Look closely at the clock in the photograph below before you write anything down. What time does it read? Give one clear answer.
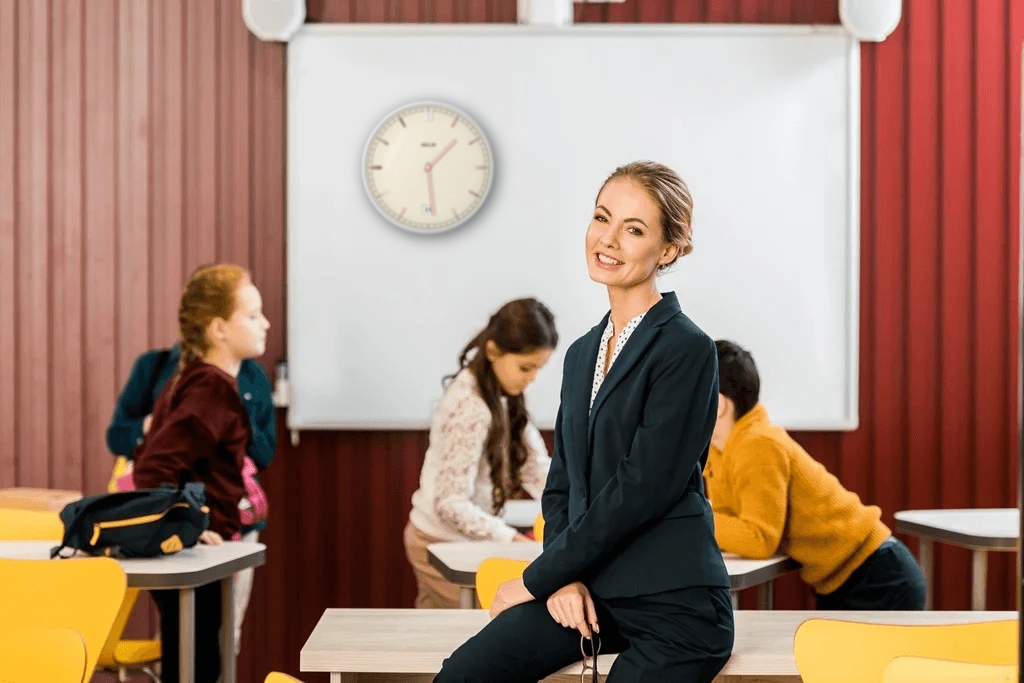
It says 1:29
